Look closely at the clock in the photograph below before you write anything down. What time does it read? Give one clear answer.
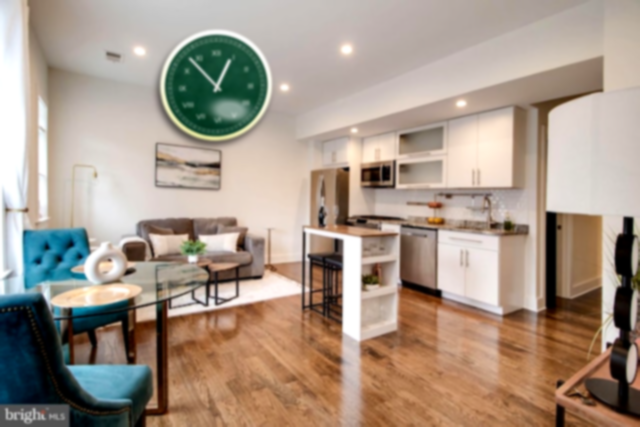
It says 12:53
